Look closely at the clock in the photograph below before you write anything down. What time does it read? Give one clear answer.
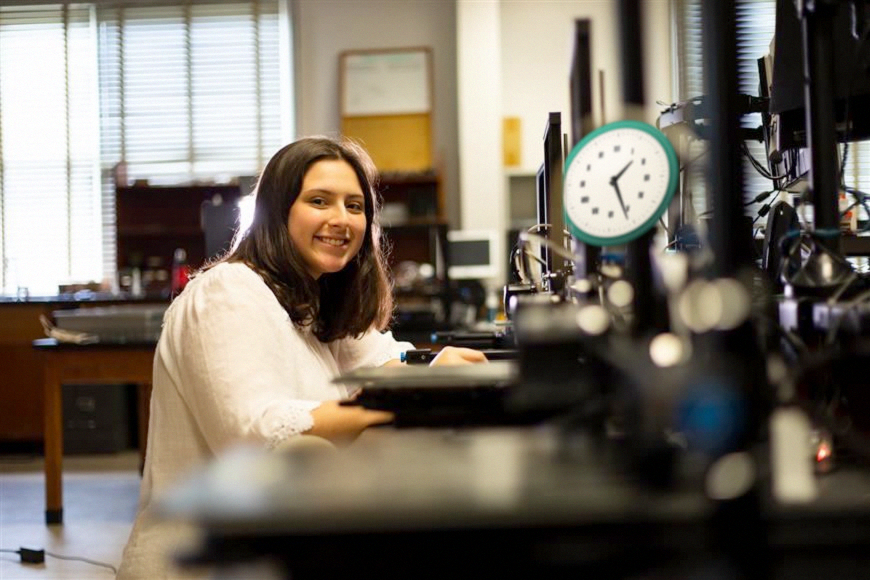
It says 1:26
